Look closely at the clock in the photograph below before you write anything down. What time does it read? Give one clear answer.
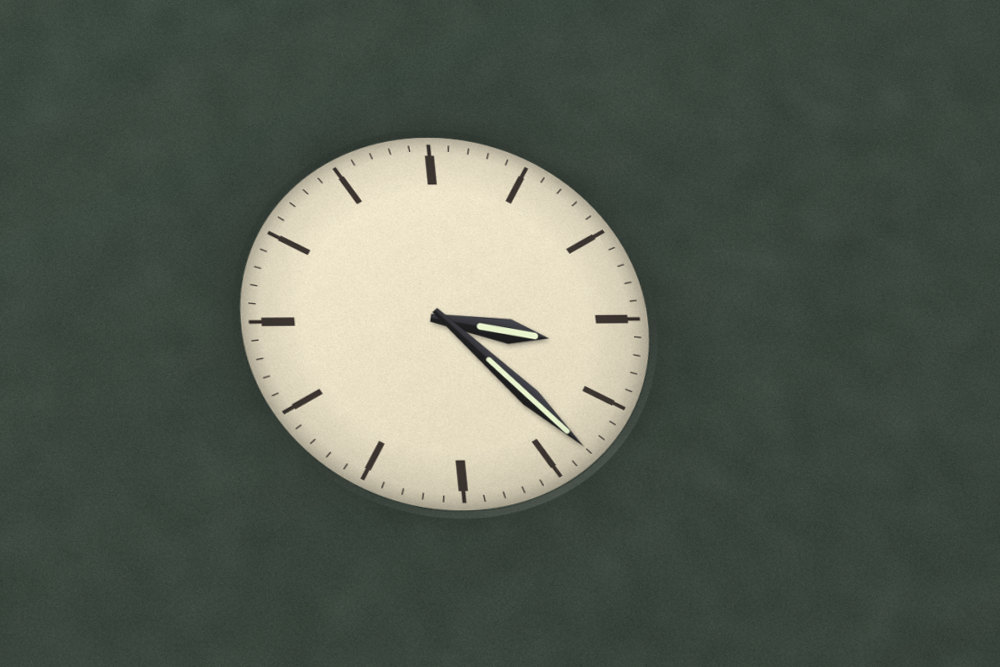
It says 3:23
